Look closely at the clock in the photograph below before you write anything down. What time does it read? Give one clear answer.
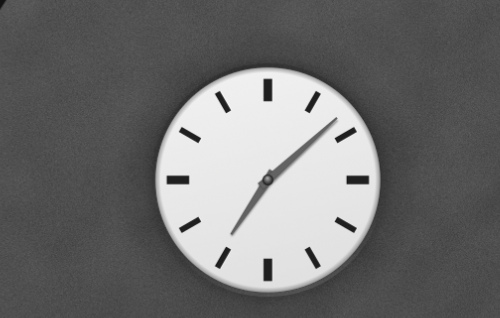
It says 7:08
